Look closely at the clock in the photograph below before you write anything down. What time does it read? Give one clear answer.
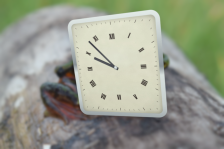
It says 9:53
